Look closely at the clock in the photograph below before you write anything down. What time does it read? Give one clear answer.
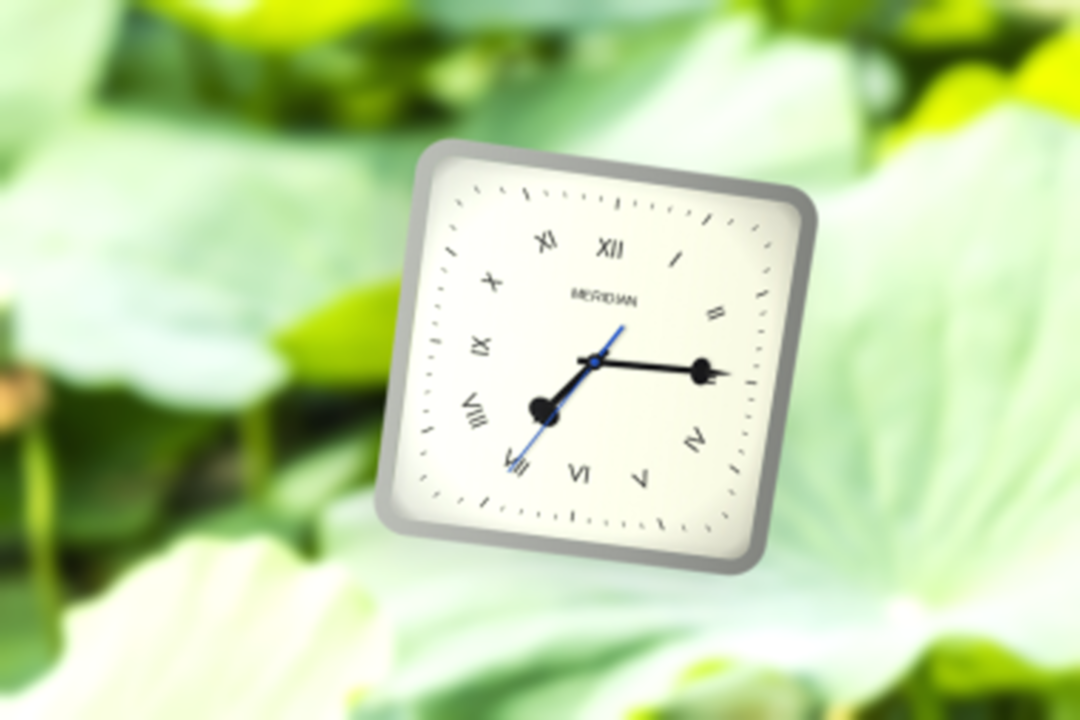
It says 7:14:35
